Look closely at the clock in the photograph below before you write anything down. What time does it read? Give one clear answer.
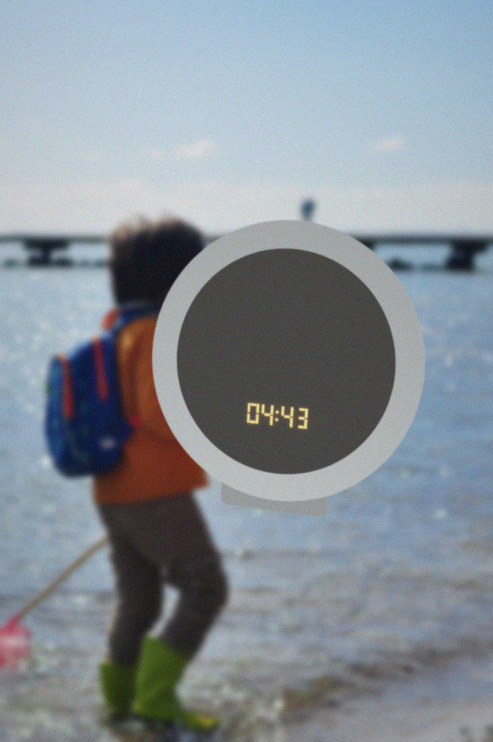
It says 4:43
